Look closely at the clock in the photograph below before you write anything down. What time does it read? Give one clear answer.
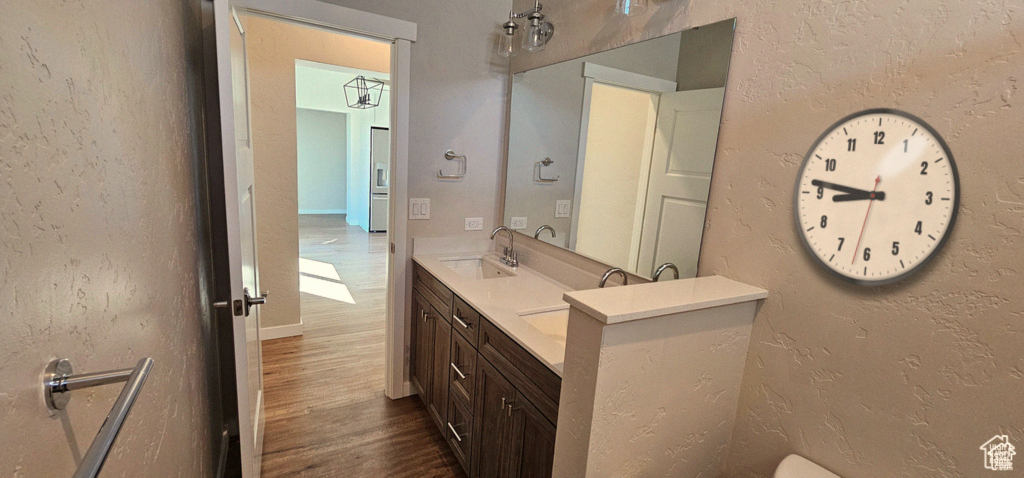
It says 8:46:32
